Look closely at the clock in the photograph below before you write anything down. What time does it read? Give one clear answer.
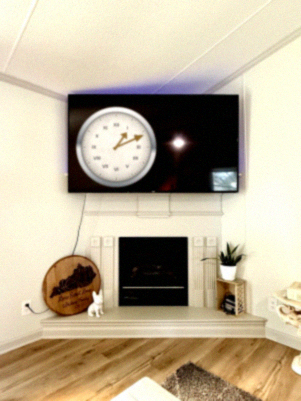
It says 1:11
